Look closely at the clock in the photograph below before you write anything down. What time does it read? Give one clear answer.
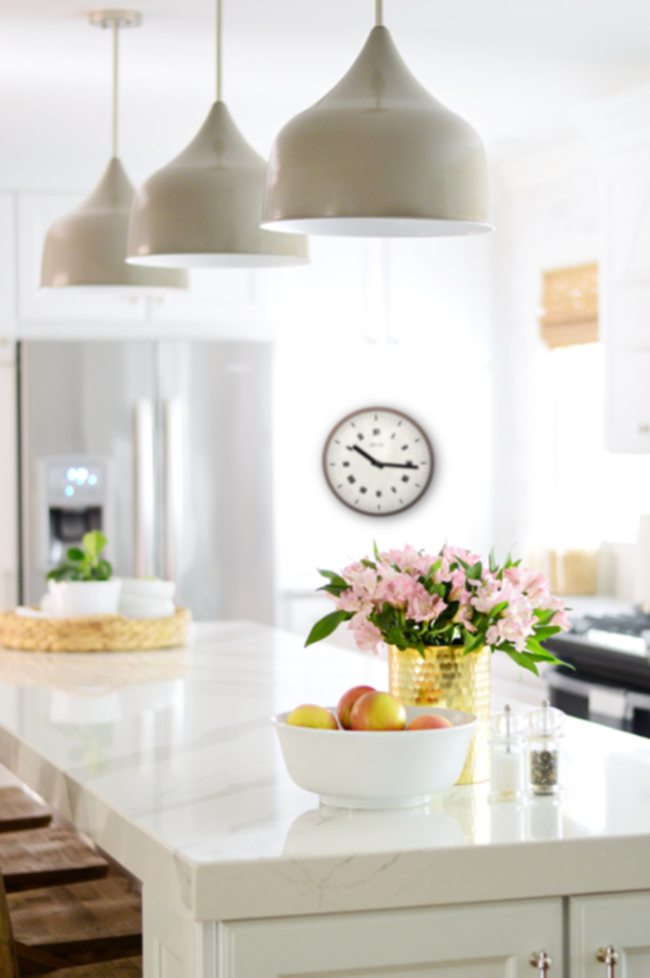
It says 10:16
